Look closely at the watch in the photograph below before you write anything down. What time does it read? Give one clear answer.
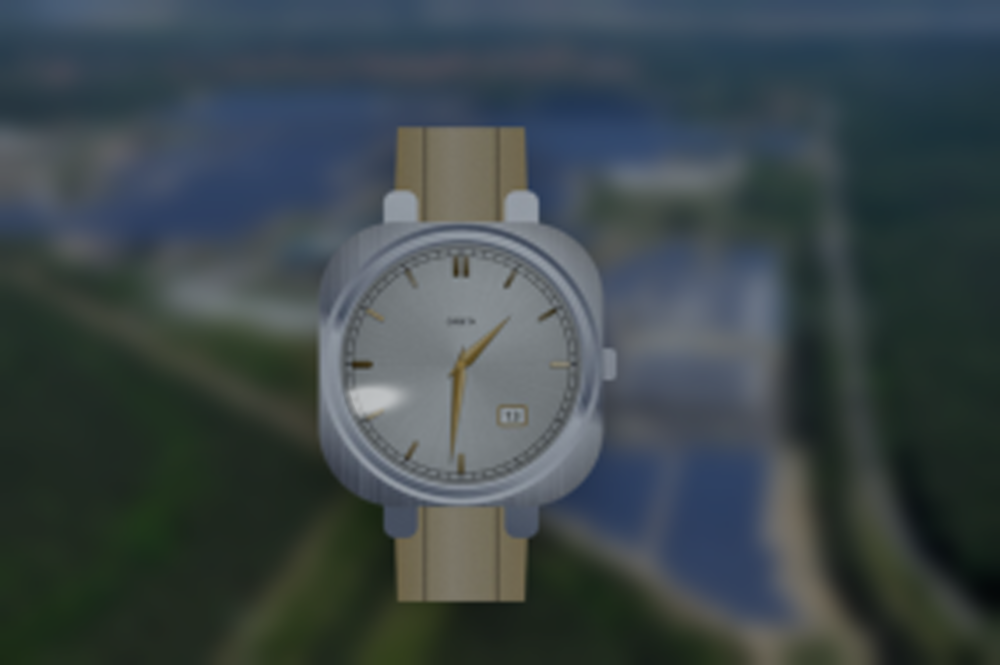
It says 1:31
